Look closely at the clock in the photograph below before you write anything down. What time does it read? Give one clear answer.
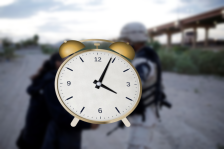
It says 4:04
